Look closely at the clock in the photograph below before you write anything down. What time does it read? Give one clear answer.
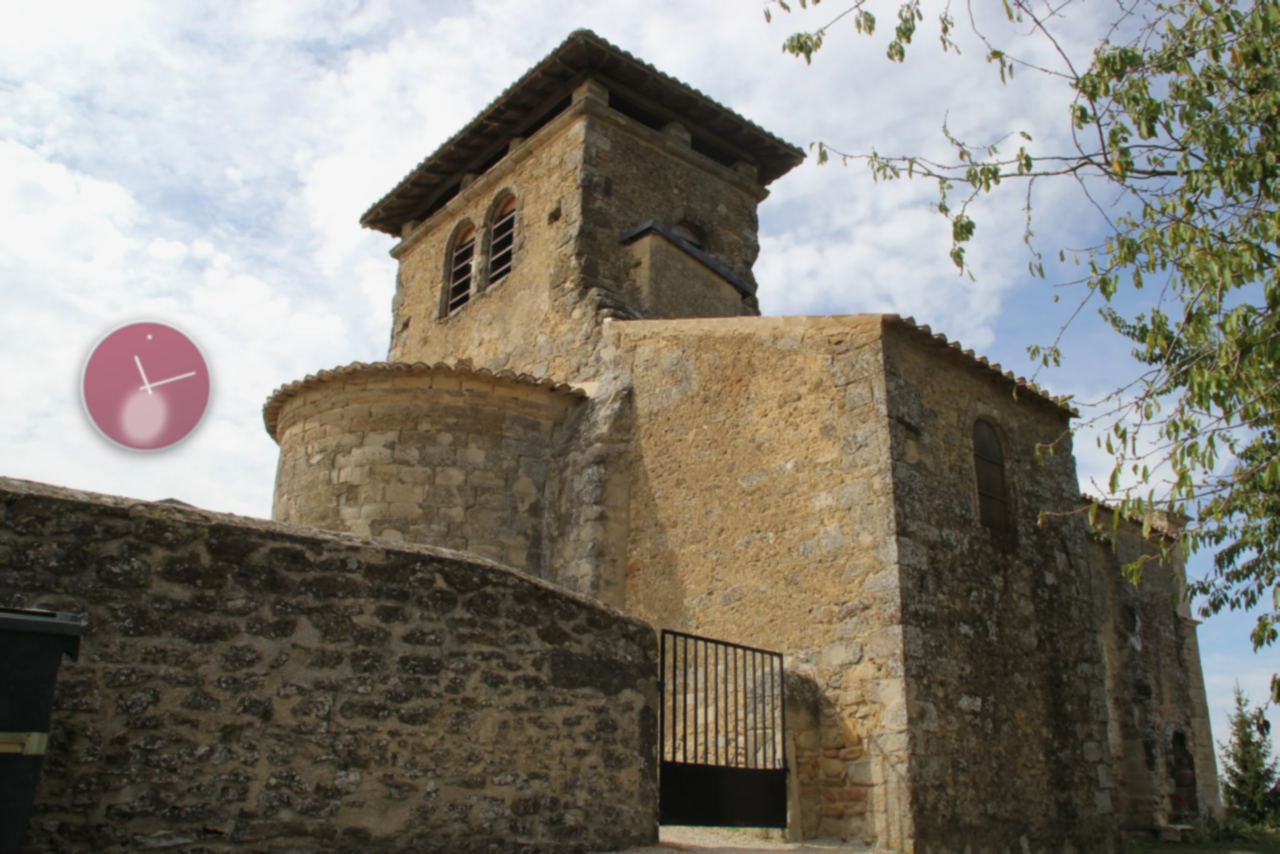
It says 11:12
